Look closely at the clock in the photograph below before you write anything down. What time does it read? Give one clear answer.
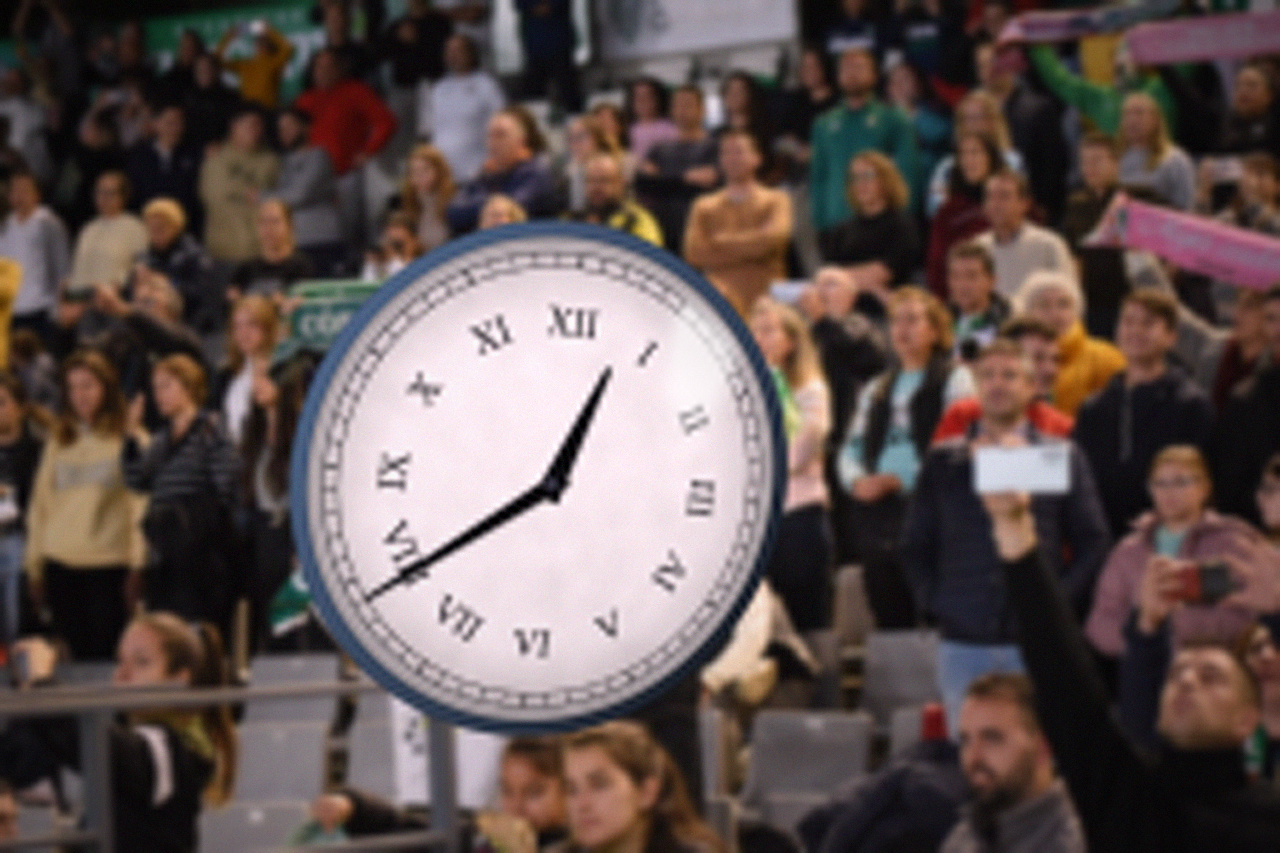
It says 12:39
